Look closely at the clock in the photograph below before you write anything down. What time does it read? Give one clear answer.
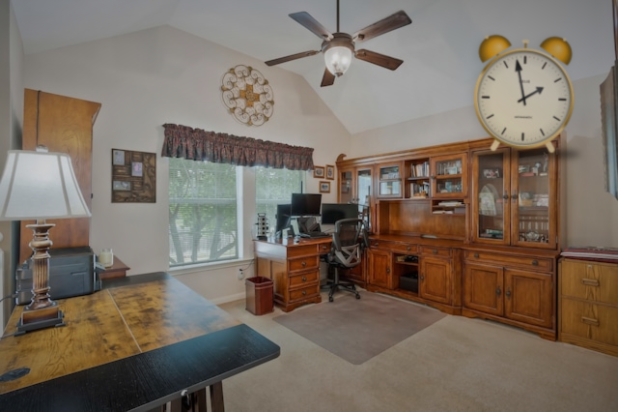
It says 1:58
